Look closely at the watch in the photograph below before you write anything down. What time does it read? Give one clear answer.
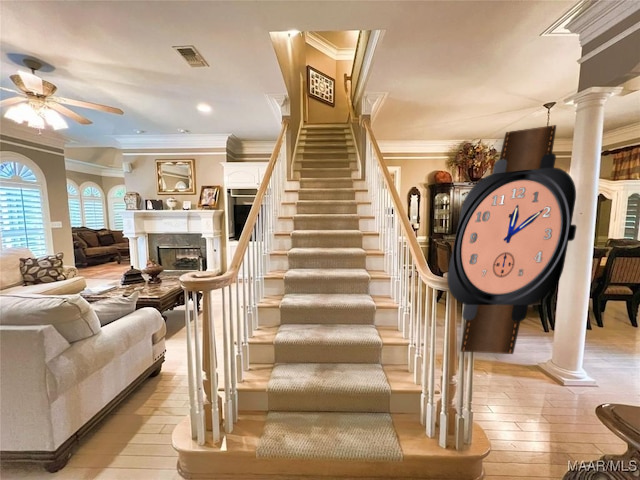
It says 12:09
